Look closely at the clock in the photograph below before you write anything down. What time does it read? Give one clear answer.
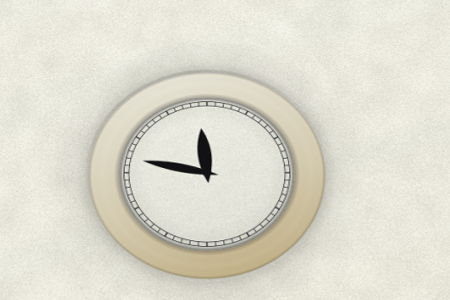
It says 11:47
